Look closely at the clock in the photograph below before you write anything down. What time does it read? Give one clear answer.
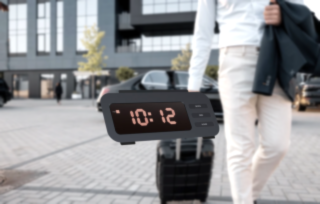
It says 10:12
